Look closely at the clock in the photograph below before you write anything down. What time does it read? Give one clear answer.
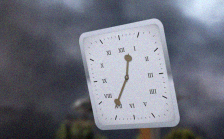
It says 12:36
